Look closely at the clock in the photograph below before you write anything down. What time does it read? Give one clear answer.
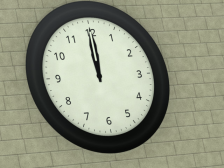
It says 12:00
